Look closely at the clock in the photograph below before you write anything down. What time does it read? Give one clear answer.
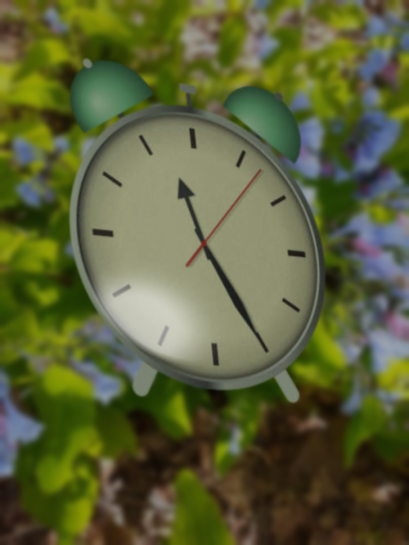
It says 11:25:07
